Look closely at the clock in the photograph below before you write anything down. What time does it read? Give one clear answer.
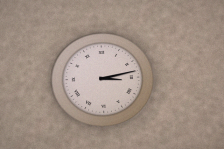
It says 3:13
